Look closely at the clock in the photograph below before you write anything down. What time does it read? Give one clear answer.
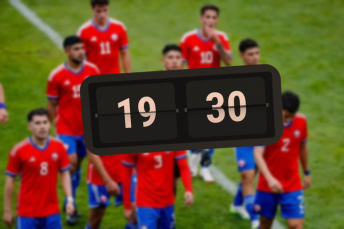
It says 19:30
